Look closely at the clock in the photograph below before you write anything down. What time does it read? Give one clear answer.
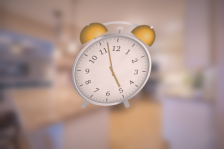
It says 4:57
